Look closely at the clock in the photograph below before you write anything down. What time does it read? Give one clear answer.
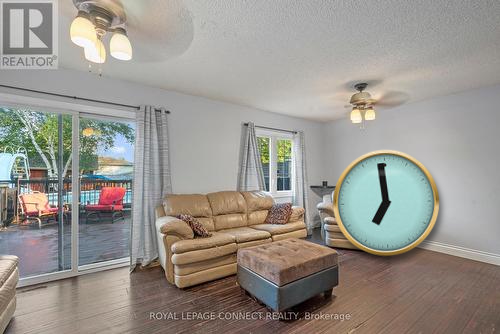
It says 6:59
